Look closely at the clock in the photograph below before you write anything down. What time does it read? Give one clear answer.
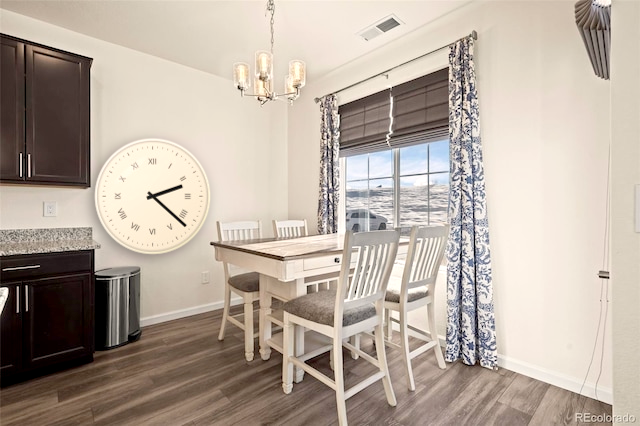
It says 2:22
